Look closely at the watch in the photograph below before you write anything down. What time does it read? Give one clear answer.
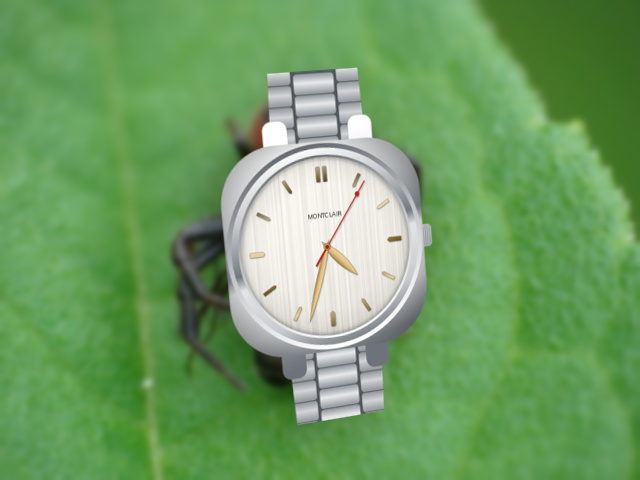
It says 4:33:06
